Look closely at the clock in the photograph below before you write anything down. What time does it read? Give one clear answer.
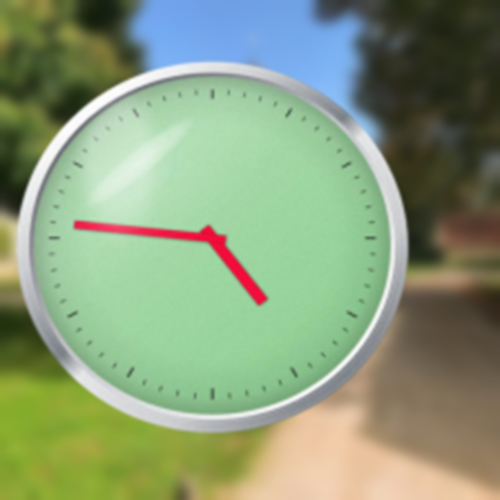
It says 4:46
